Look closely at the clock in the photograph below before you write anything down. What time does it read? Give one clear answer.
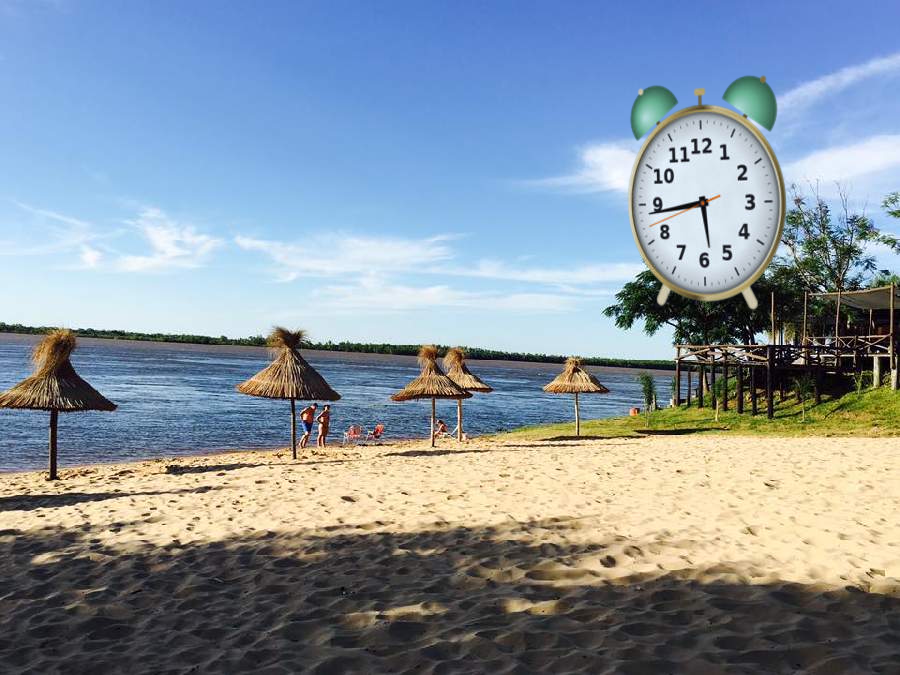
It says 5:43:42
